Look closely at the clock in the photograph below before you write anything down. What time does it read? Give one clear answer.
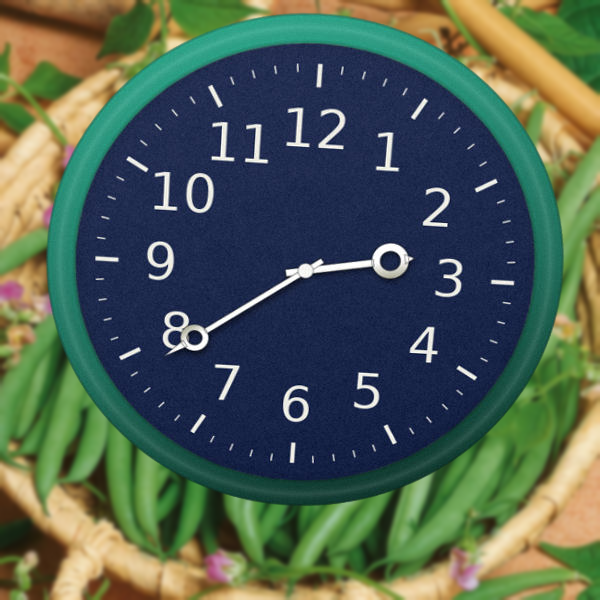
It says 2:39
